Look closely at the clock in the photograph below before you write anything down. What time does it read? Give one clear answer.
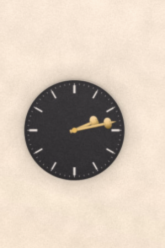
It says 2:13
